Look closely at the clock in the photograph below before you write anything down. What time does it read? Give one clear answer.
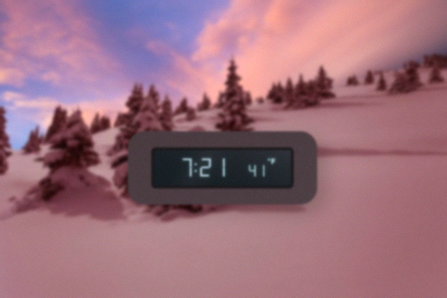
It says 7:21
